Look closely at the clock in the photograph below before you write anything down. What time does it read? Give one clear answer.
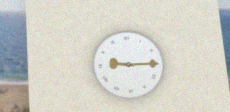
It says 9:15
